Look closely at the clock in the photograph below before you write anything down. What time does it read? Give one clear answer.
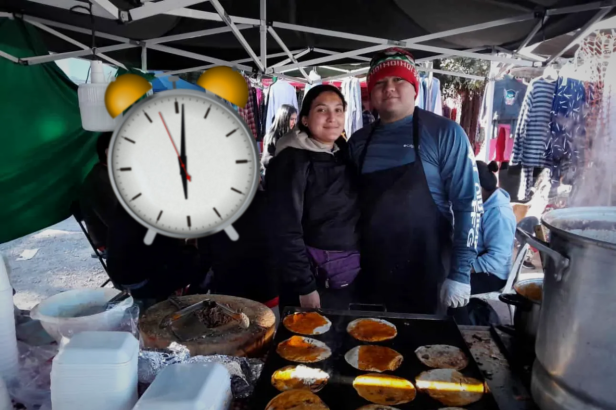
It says 6:00:57
